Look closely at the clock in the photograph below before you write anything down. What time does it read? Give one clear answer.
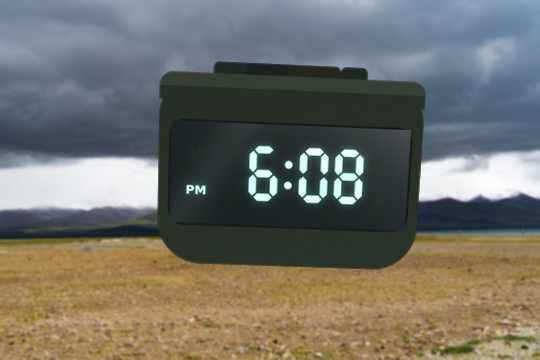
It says 6:08
